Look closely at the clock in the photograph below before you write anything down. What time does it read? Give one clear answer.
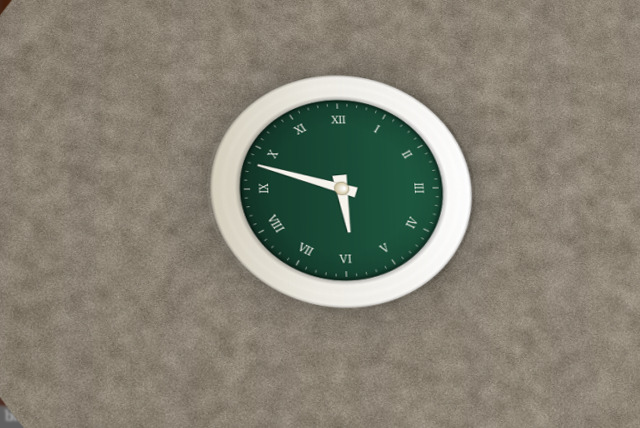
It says 5:48
